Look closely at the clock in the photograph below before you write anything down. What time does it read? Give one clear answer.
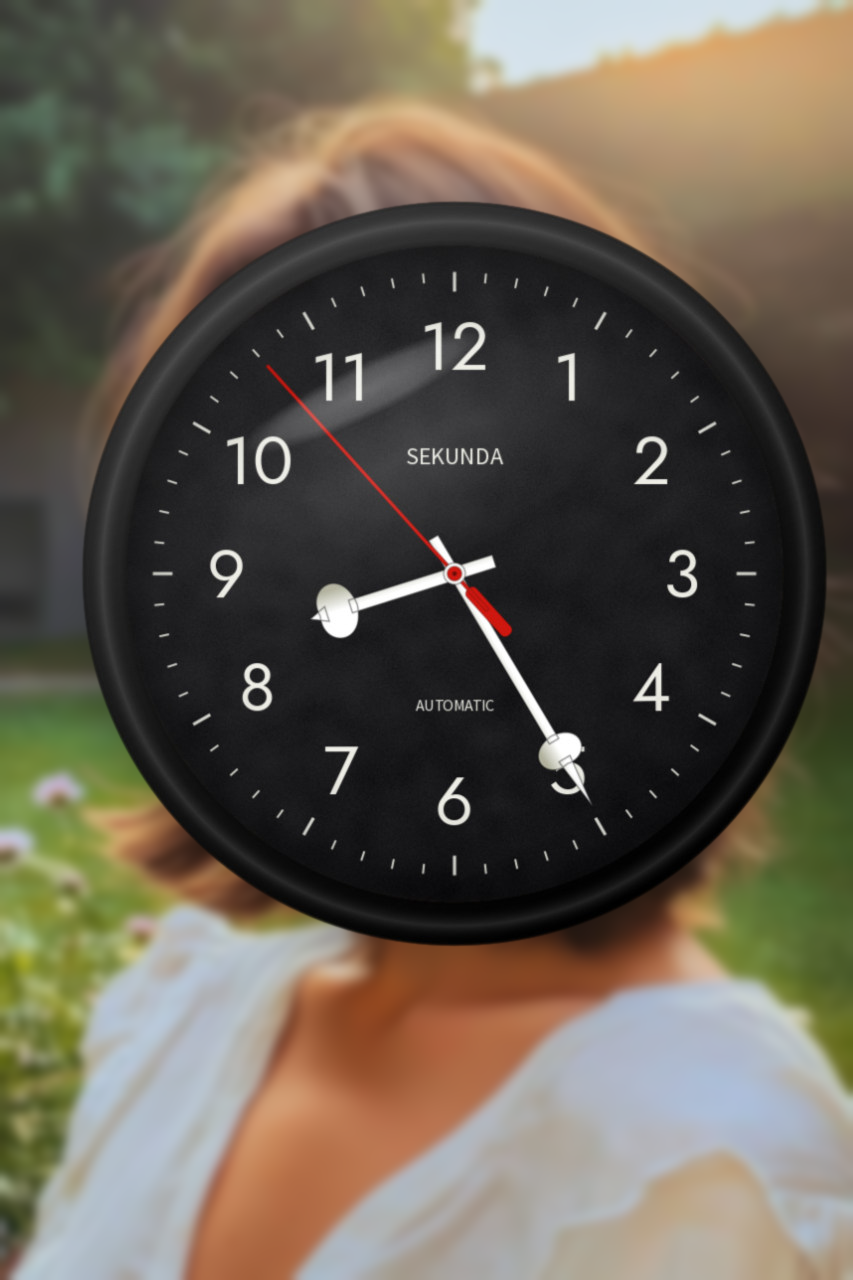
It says 8:24:53
